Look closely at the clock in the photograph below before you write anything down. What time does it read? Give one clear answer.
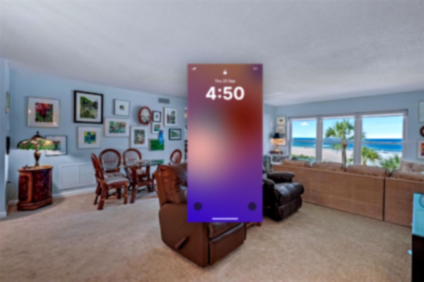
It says 4:50
